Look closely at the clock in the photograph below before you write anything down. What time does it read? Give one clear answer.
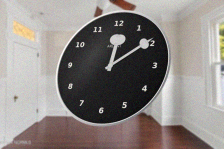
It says 12:09
